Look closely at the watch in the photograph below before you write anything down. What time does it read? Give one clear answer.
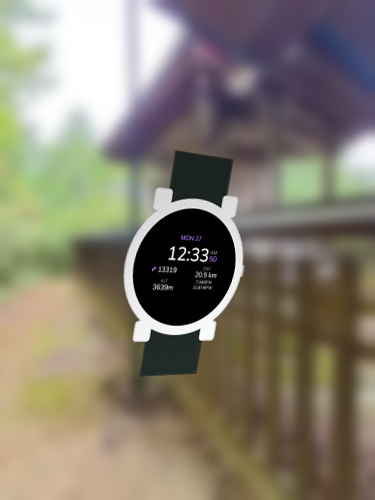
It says 12:33
